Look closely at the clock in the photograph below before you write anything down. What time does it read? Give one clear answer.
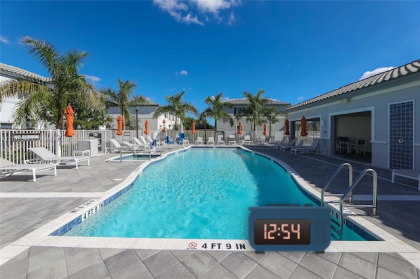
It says 12:54
